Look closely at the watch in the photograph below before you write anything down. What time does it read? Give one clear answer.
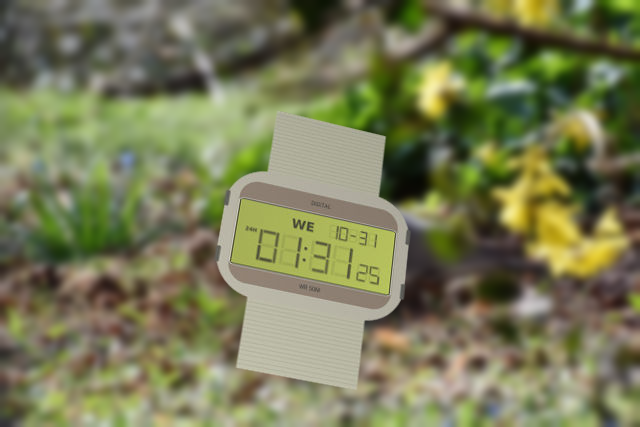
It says 1:31:25
